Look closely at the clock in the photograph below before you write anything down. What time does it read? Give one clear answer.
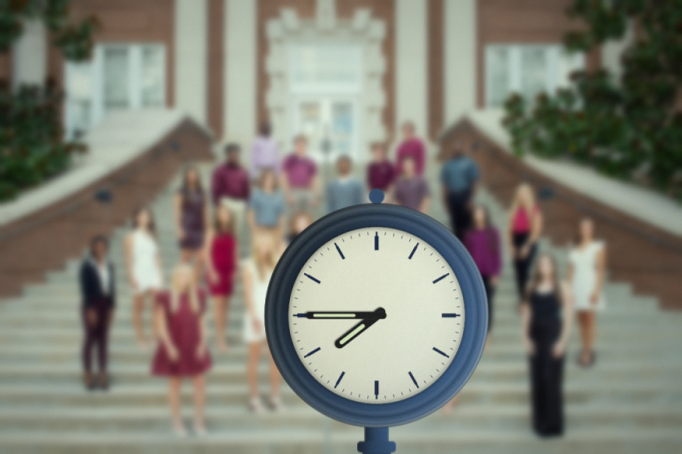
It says 7:45
